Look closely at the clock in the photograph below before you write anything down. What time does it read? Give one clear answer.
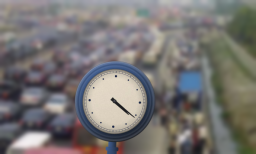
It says 4:21
